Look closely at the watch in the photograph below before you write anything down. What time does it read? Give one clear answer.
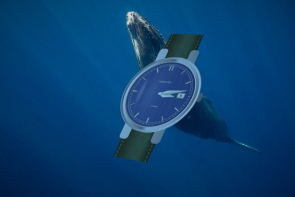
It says 3:13
